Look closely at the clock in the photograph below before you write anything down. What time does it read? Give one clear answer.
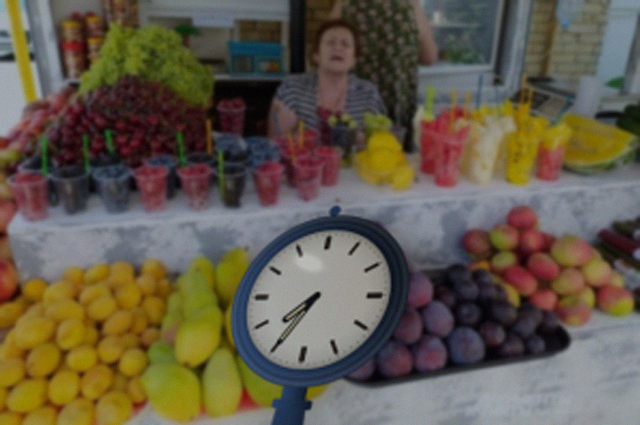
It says 7:35
